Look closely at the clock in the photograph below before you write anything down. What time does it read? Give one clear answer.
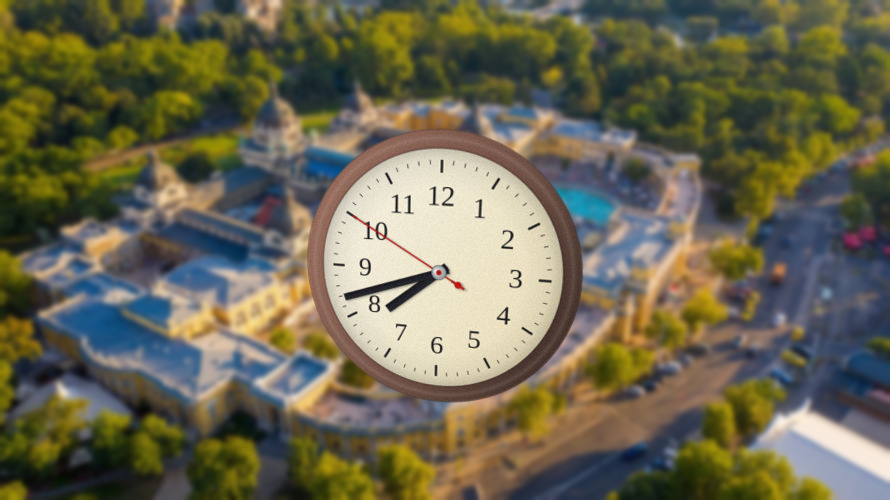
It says 7:41:50
